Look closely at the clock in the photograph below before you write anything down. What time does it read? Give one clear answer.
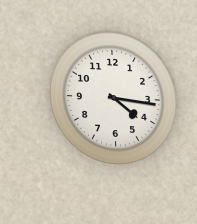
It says 4:16
